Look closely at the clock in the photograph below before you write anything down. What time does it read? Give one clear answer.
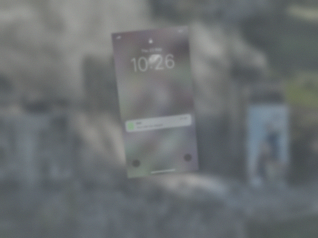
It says 10:26
